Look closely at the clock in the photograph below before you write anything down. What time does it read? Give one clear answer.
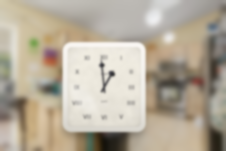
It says 12:59
